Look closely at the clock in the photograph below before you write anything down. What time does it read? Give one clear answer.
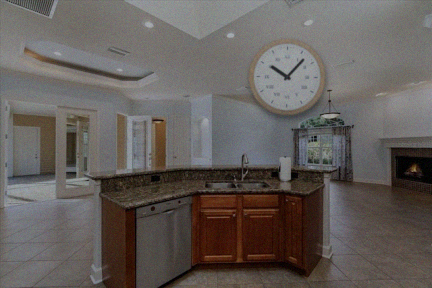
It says 10:07
